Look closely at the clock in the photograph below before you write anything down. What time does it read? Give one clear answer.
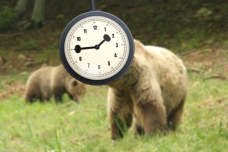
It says 1:45
